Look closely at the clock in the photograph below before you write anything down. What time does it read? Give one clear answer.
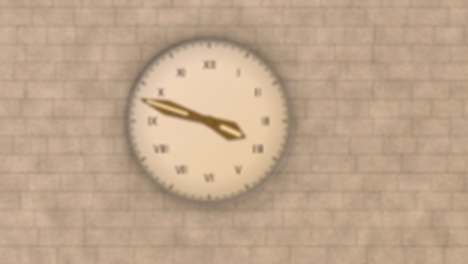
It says 3:48
